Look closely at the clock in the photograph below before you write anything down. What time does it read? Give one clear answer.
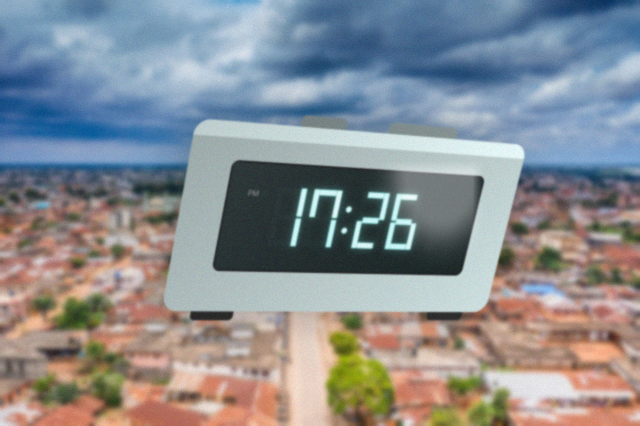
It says 17:26
